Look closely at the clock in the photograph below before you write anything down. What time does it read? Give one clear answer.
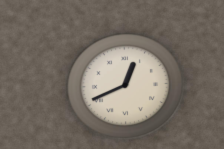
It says 12:41
